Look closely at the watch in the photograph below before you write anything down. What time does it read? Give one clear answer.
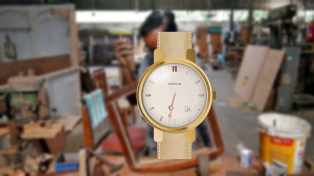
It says 6:32
